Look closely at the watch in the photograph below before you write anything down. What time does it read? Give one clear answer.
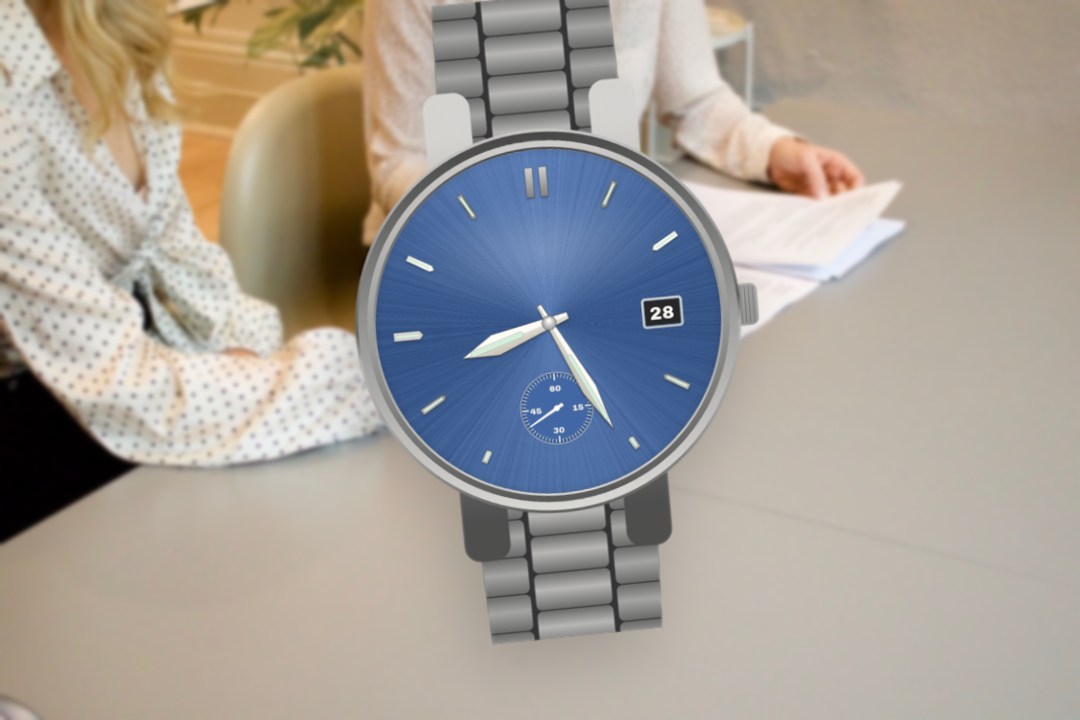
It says 8:25:40
